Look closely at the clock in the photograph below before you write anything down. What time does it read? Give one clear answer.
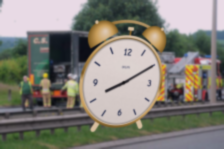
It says 8:10
